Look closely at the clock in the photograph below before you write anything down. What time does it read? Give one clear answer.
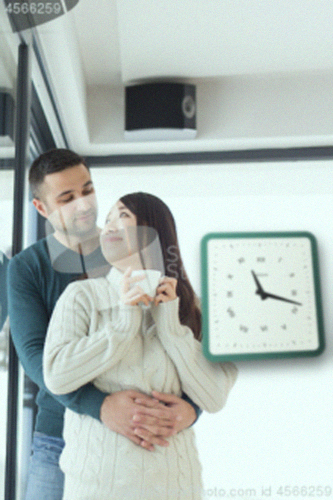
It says 11:18
